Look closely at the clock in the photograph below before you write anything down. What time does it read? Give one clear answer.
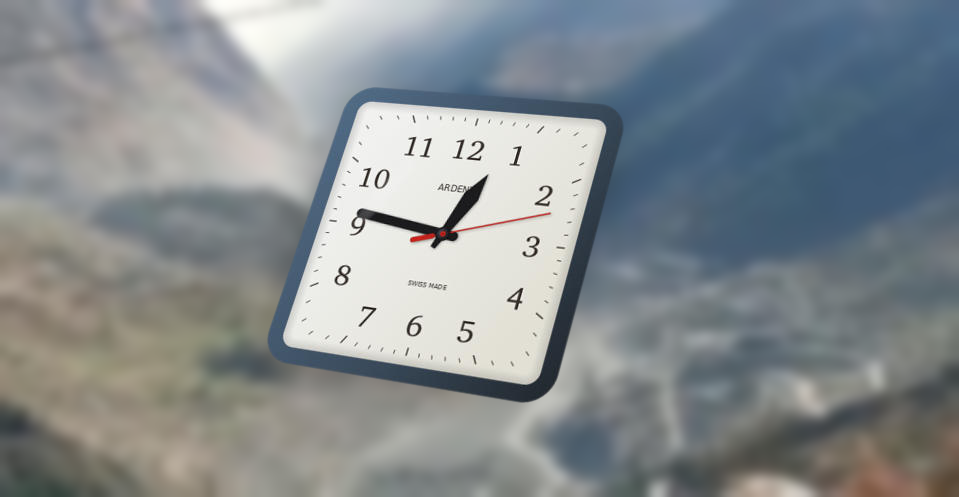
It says 12:46:12
